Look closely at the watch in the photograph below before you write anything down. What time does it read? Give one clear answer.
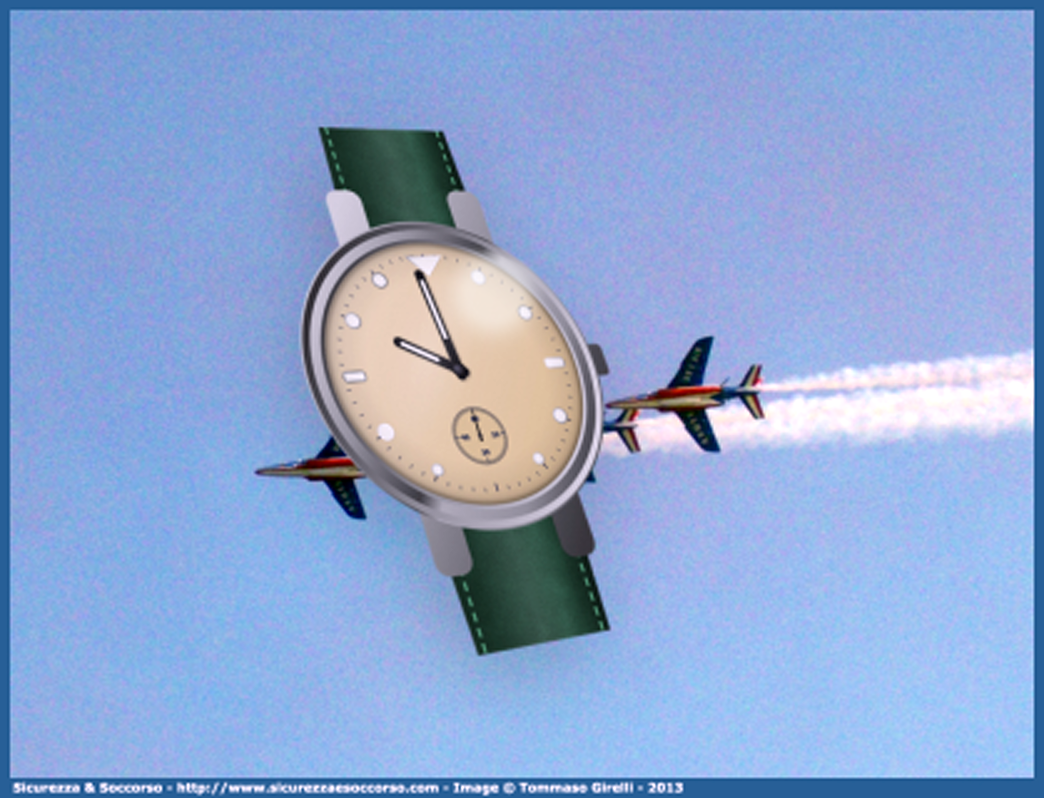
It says 9:59
